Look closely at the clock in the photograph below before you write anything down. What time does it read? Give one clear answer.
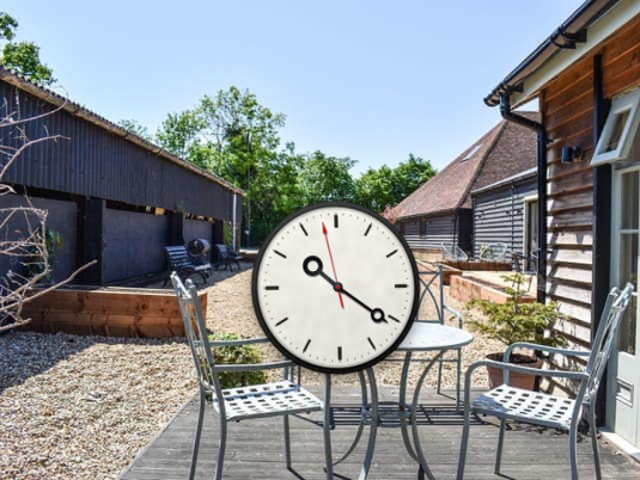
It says 10:20:58
